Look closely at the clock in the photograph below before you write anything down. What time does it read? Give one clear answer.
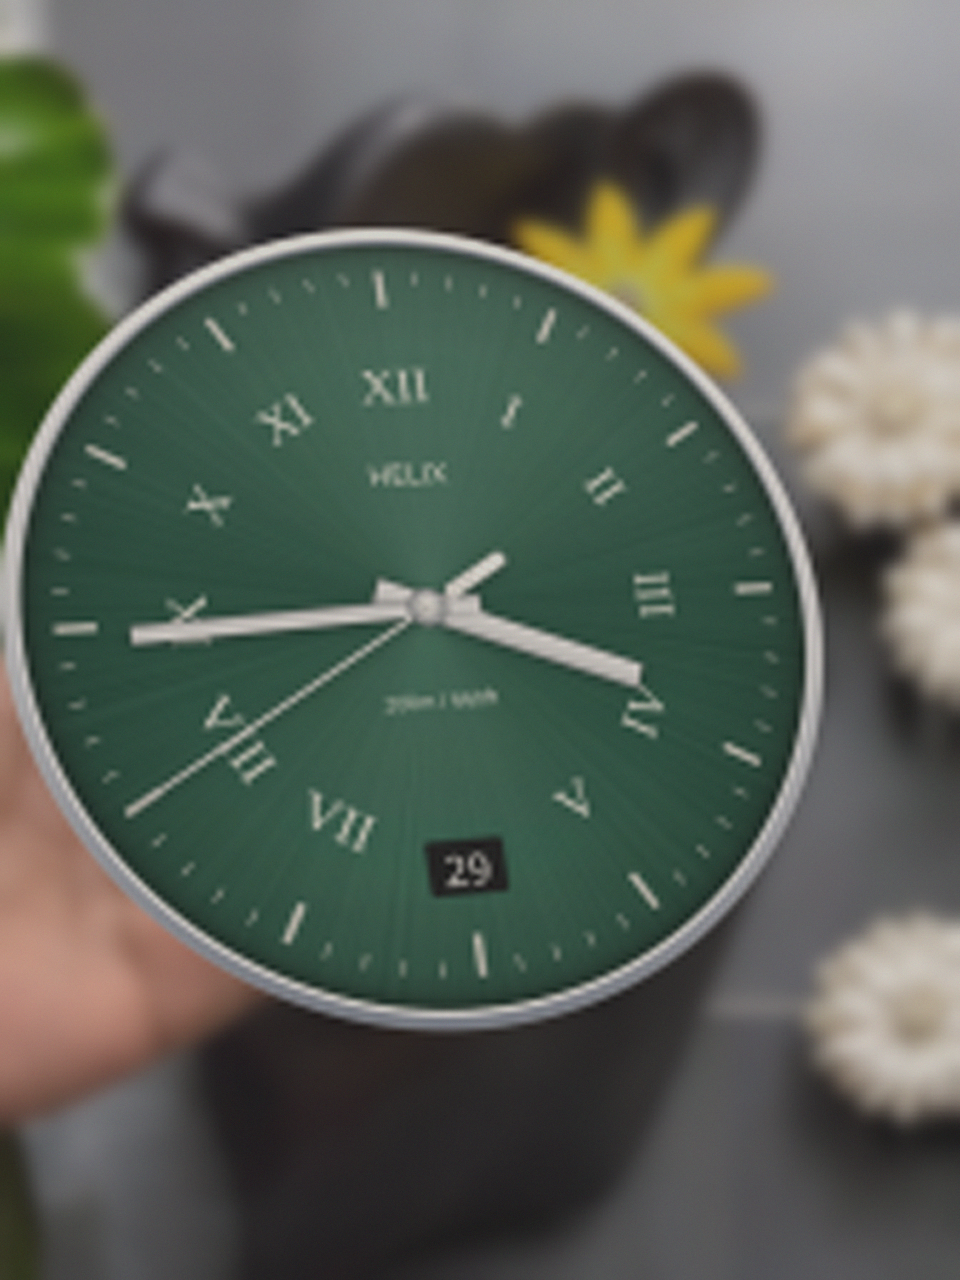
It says 3:44:40
